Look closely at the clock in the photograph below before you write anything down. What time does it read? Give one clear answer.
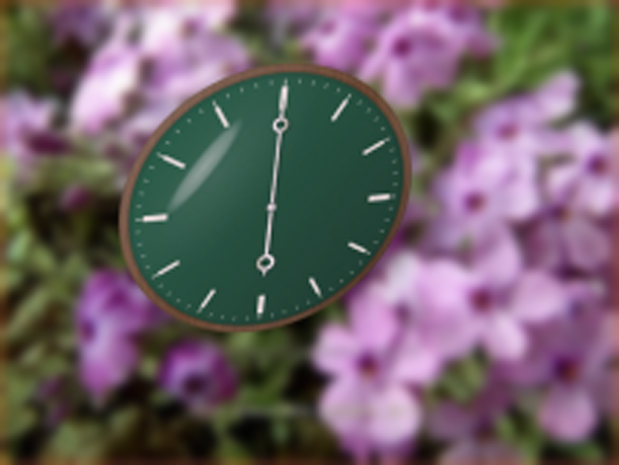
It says 6:00
